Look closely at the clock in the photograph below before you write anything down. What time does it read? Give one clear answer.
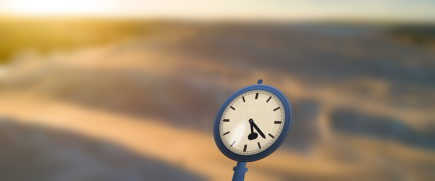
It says 5:22
